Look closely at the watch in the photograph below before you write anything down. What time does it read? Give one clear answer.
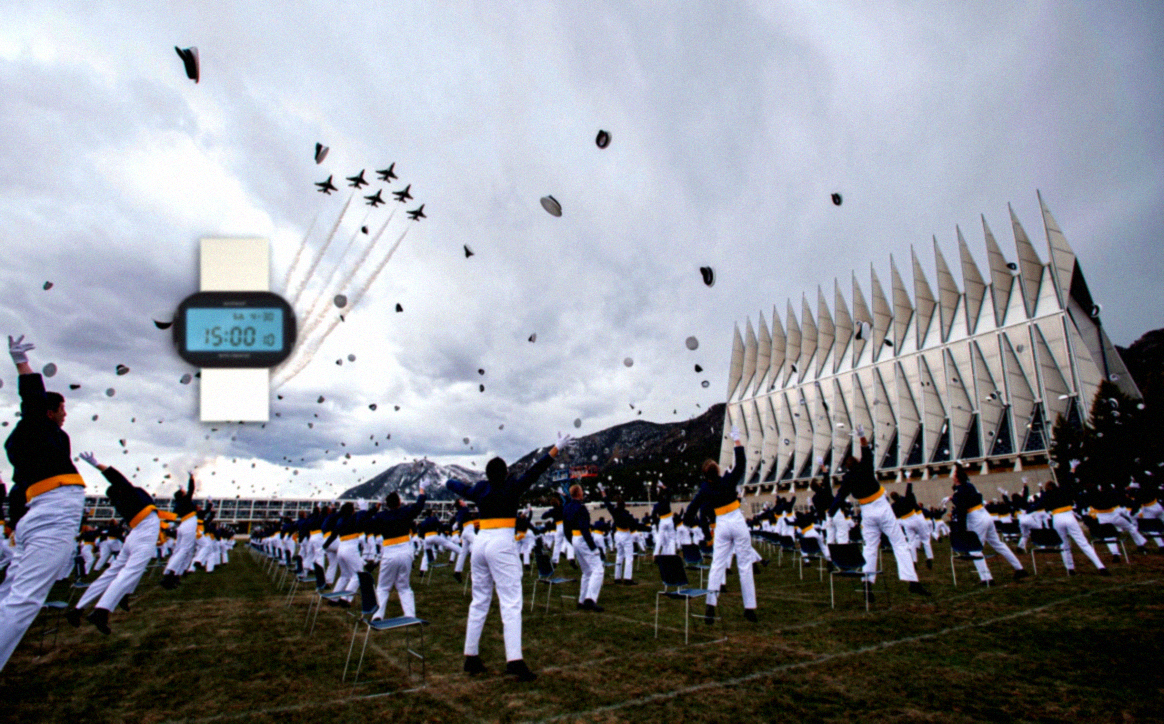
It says 15:00:10
